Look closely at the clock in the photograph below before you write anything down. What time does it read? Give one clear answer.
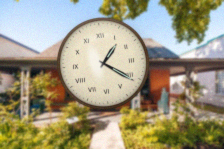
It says 1:21
